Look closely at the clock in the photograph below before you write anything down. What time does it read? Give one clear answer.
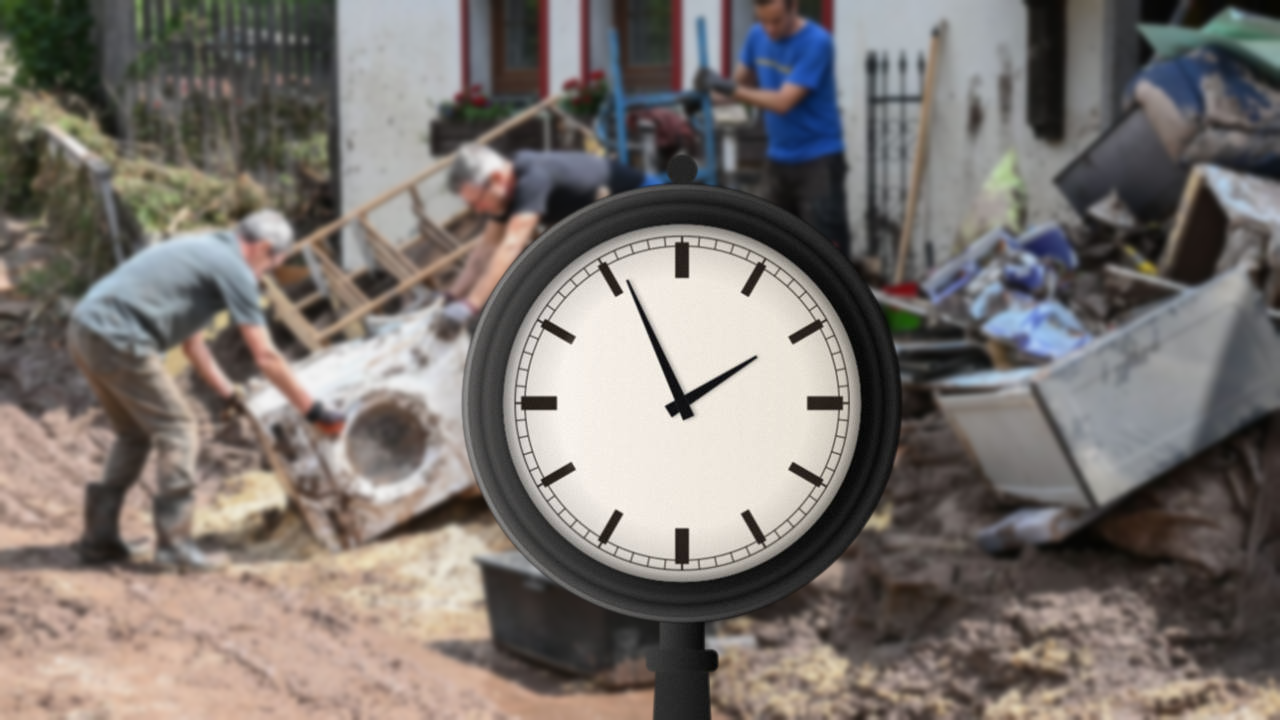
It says 1:56
